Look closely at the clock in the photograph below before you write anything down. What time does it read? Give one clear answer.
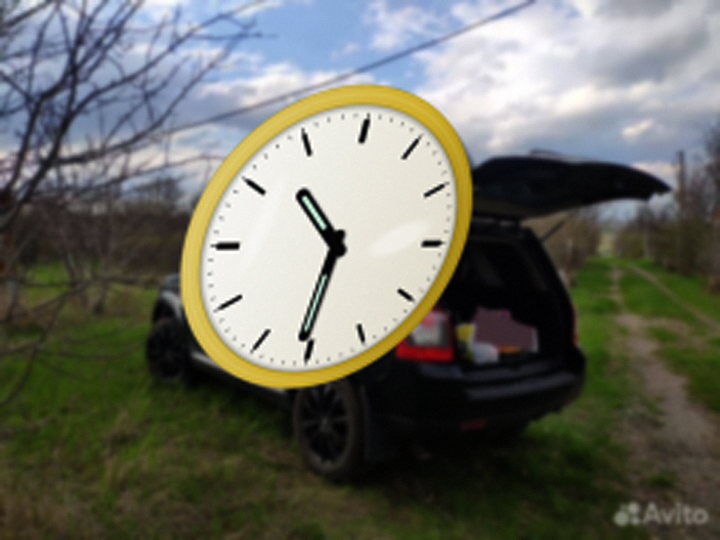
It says 10:31
